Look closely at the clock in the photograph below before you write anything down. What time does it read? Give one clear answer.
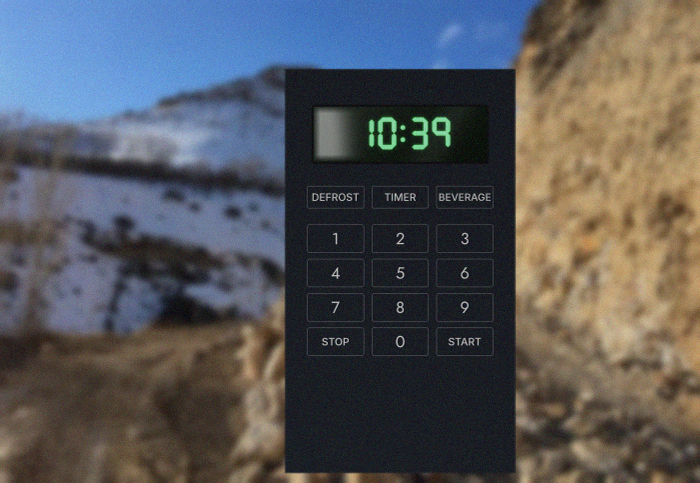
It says 10:39
